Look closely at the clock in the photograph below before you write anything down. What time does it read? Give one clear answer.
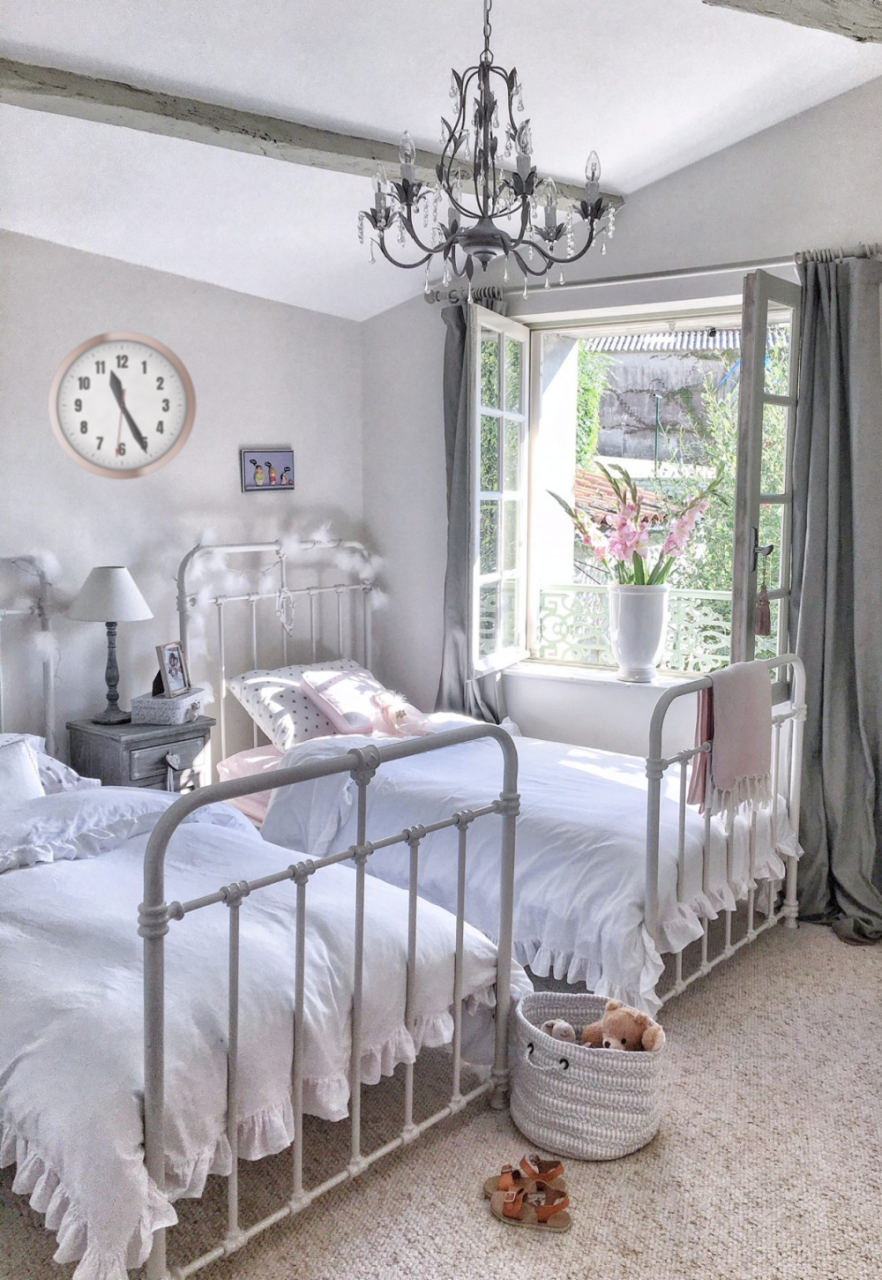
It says 11:25:31
